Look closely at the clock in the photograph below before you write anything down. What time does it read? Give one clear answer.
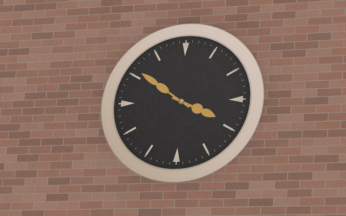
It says 3:51
